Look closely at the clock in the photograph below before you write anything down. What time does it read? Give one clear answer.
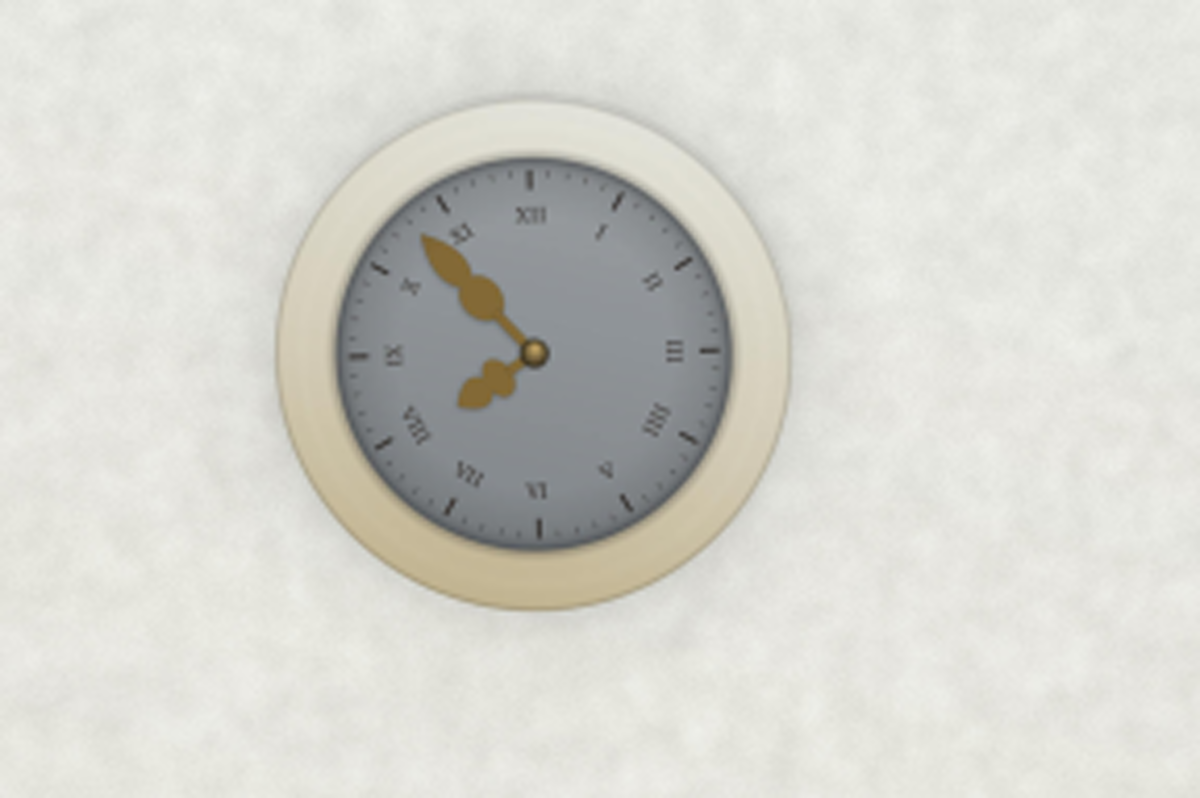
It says 7:53
